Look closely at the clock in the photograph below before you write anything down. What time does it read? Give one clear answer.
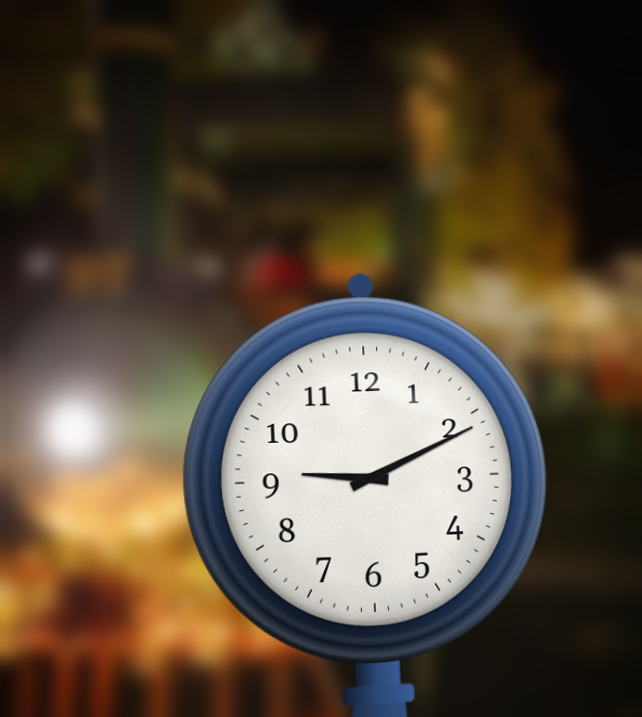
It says 9:11
